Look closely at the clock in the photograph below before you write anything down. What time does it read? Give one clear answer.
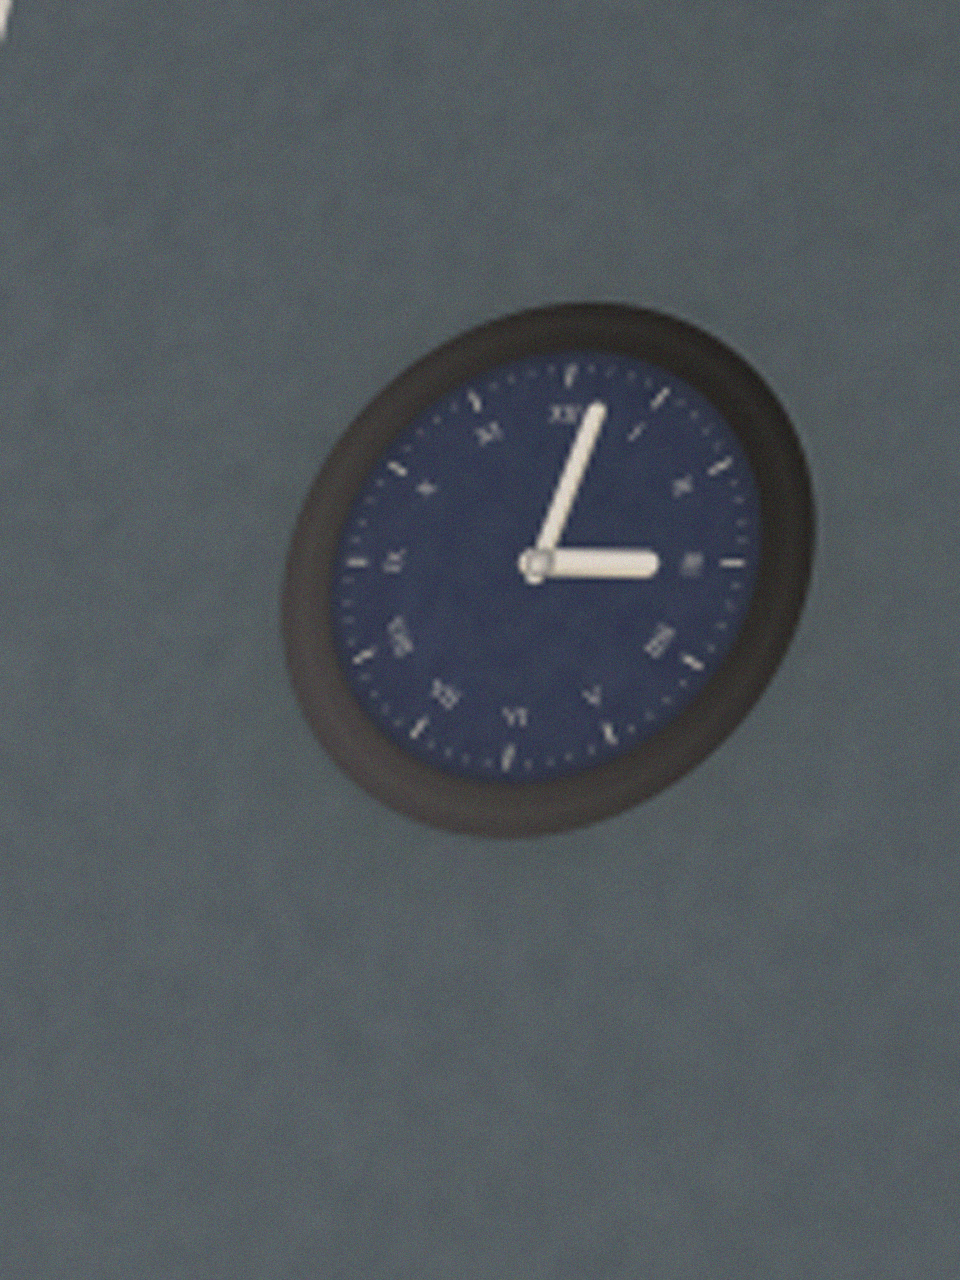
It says 3:02
